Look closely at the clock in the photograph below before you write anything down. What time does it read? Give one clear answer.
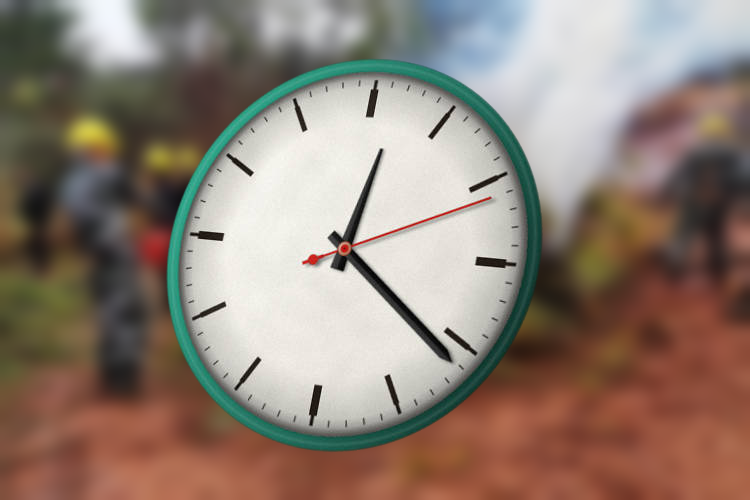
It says 12:21:11
